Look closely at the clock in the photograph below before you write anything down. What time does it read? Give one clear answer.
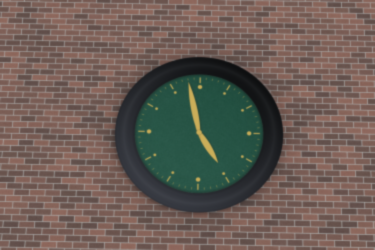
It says 4:58
